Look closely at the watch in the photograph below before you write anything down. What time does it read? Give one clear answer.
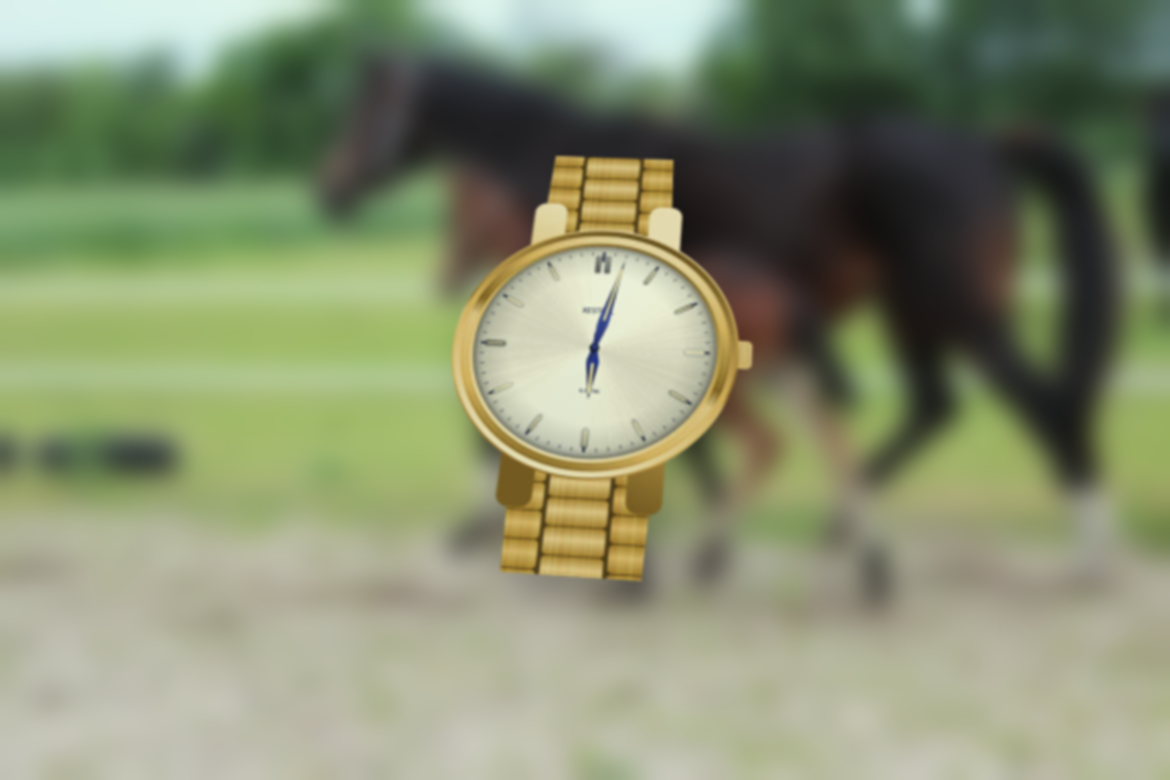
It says 6:02
